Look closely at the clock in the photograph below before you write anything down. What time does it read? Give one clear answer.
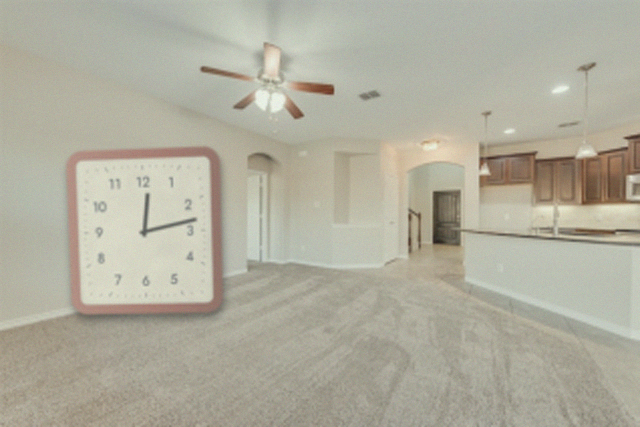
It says 12:13
